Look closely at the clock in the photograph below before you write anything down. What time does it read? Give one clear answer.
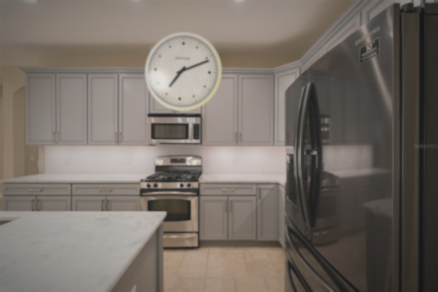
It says 7:11
